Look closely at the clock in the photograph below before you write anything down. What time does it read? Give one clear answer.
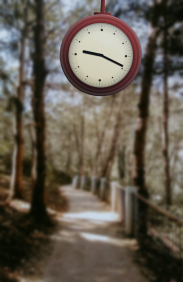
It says 9:19
